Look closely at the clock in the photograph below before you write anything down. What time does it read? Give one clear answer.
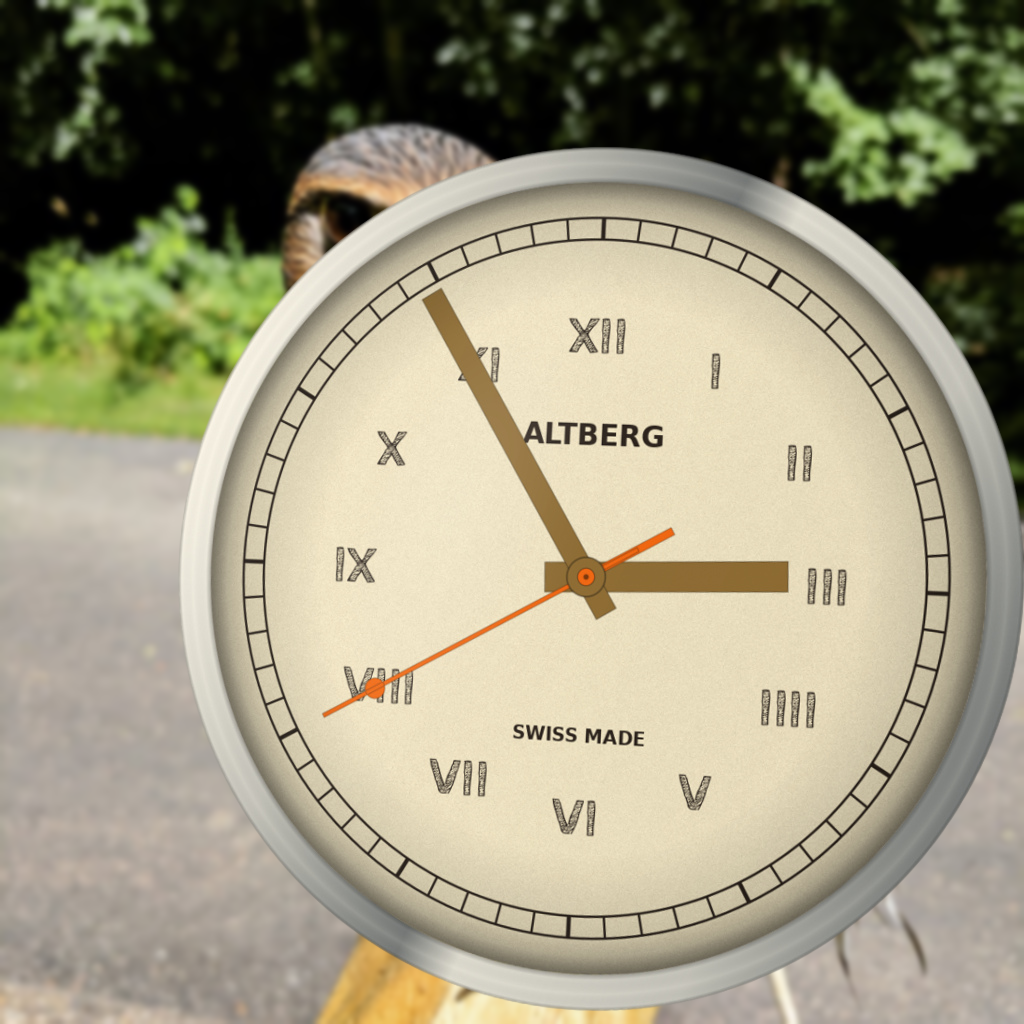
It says 2:54:40
